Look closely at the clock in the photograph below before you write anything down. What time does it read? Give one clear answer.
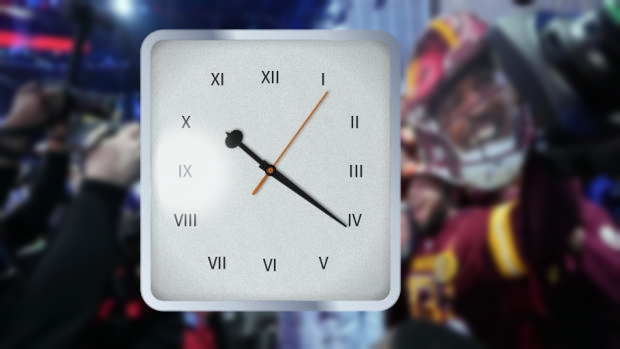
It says 10:21:06
